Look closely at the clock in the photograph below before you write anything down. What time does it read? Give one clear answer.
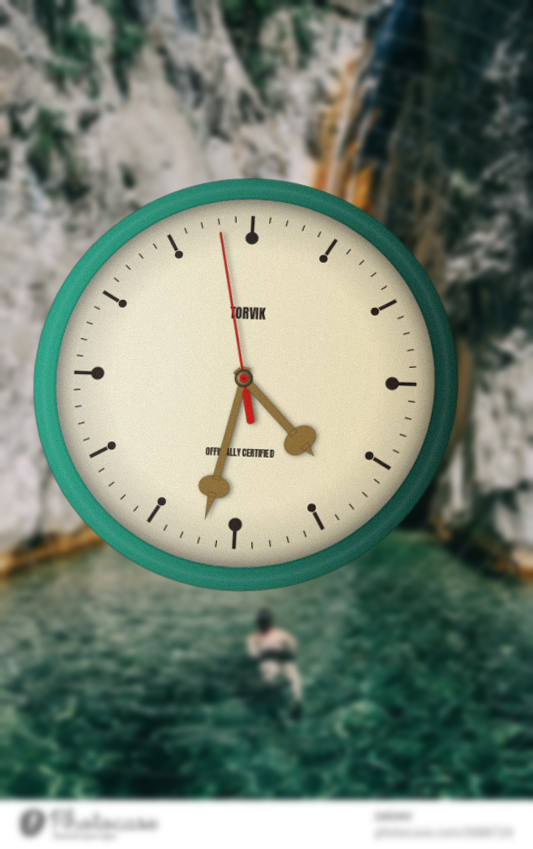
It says 4:31:58
